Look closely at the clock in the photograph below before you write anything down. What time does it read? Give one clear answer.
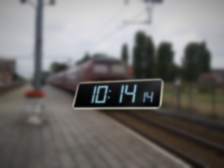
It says 10:14:14
